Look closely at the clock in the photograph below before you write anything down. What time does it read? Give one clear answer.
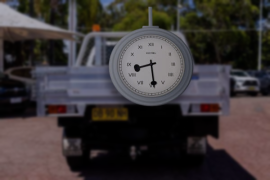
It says 8:29
